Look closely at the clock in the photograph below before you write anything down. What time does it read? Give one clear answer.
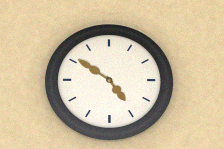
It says 4:51
